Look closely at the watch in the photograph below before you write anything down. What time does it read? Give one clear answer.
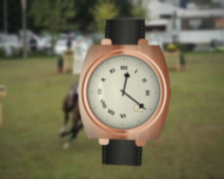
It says 12:21
